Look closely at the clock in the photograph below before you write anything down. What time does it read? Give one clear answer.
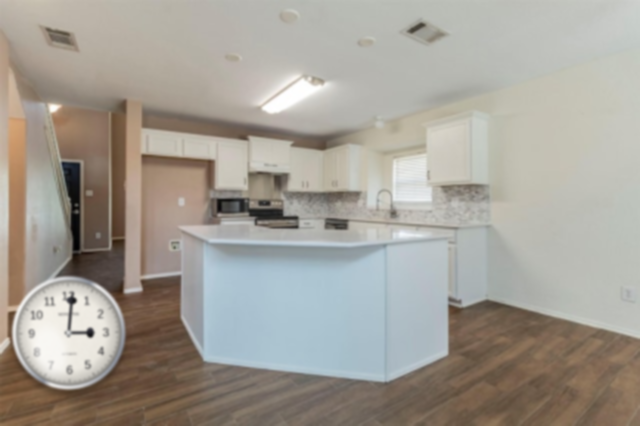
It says 3:01
